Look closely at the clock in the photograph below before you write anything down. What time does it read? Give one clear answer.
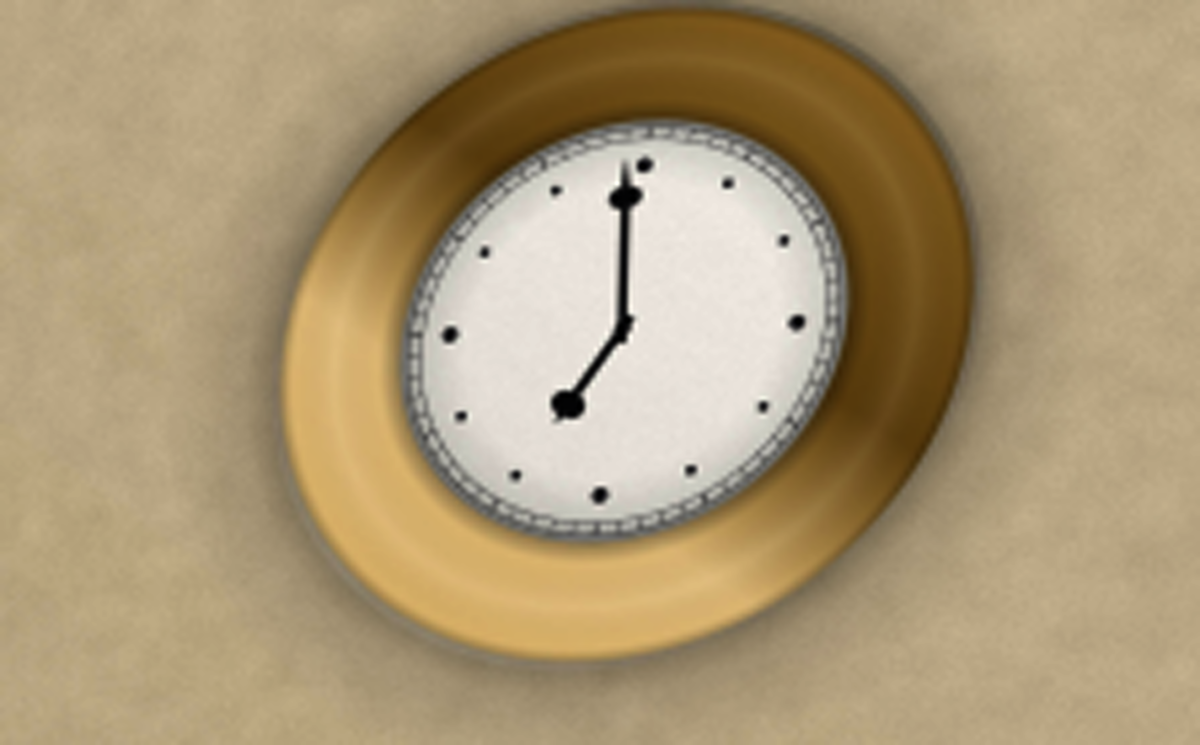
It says 6:59
